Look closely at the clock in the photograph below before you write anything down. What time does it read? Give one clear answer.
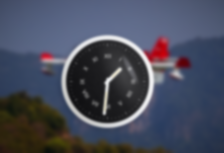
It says 1:31
